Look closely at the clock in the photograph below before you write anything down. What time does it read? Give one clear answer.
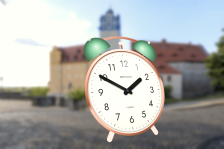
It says 1:50
